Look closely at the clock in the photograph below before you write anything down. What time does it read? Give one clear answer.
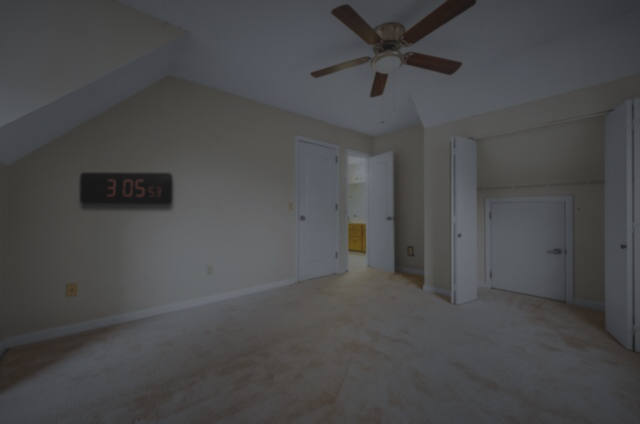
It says 3:05
